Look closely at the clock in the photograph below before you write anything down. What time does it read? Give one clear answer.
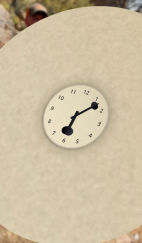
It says 6:07
